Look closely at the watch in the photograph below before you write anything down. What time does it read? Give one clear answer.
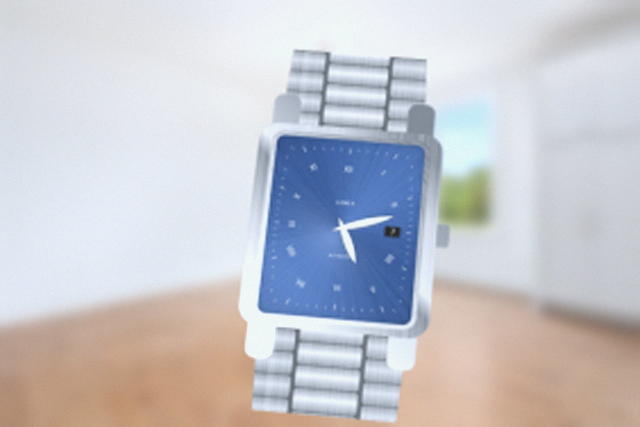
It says 5:12
